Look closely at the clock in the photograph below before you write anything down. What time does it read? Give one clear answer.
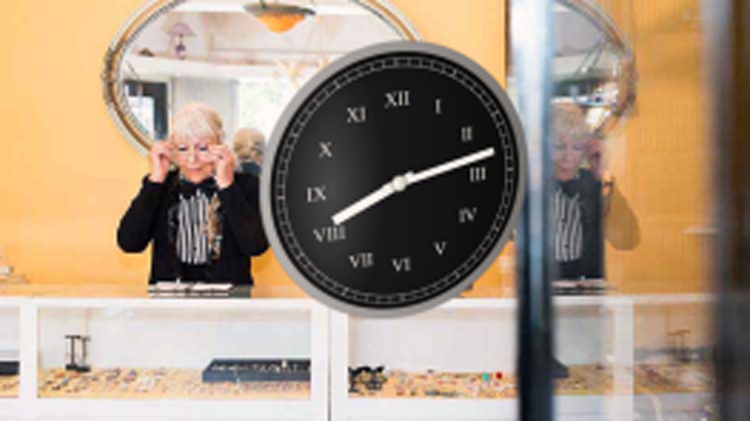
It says 8:13
